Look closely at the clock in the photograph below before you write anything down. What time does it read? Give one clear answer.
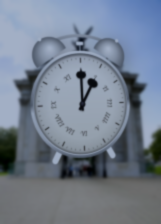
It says 1:00
